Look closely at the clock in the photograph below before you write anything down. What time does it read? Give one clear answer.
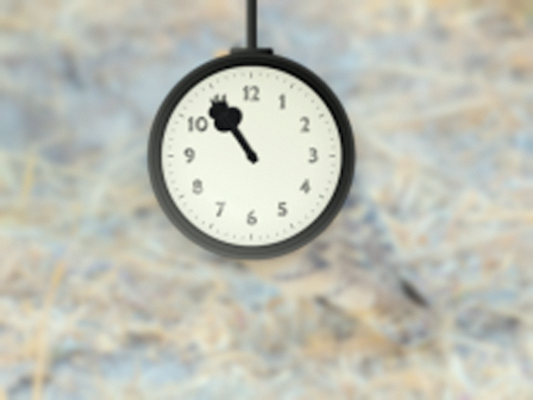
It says 10:54
